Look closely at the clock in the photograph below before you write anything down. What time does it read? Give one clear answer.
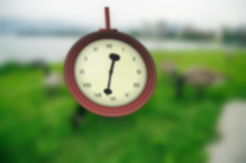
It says 12:32
